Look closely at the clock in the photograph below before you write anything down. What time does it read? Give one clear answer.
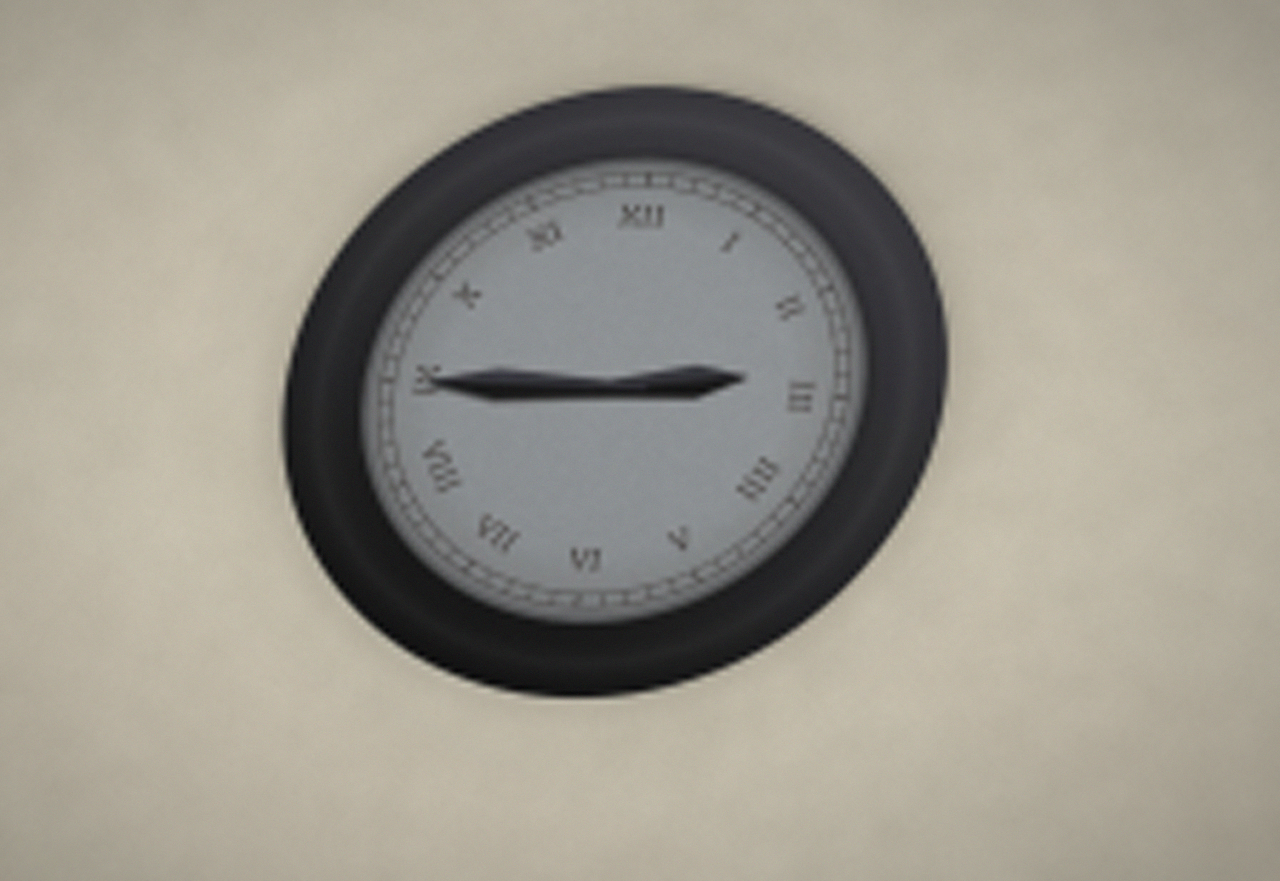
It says 2:45
